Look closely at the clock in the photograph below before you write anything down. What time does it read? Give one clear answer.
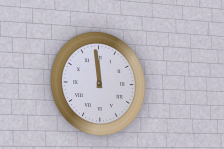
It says 11:59
